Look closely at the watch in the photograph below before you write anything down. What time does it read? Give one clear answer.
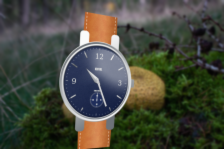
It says 10:26
